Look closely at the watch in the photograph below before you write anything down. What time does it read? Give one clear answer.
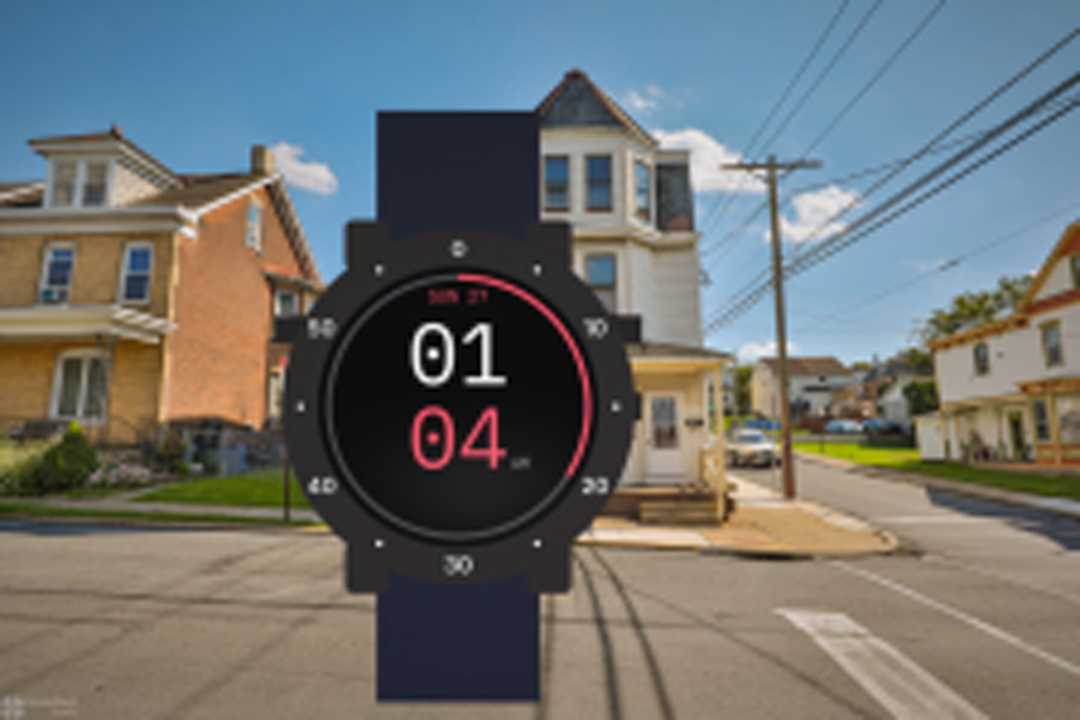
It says 1:04
